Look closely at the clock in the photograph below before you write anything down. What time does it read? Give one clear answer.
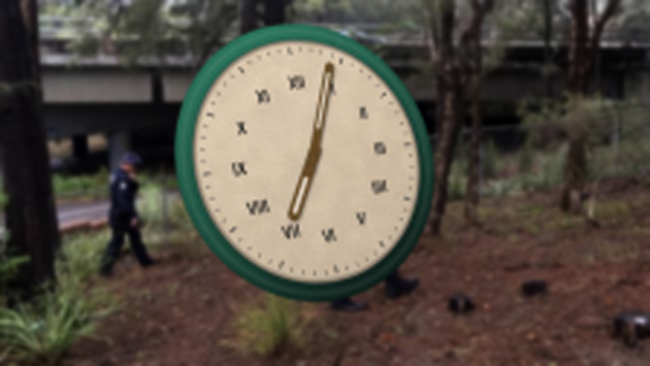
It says 7:04
